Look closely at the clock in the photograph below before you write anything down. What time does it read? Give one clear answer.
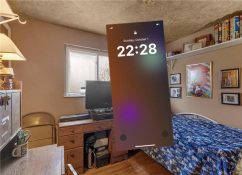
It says 22:28
